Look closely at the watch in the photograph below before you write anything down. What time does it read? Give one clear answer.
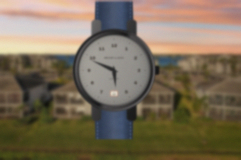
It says 5:49
